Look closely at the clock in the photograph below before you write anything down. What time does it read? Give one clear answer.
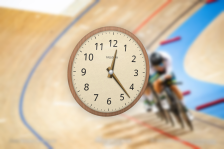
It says 12:23
